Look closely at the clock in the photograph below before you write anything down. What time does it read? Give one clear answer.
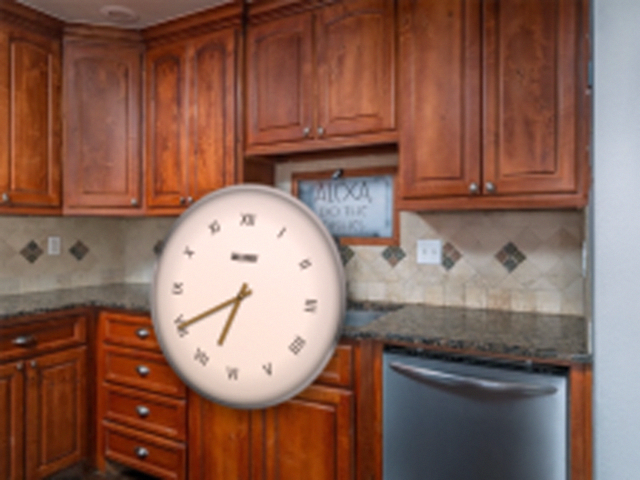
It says 6:40
